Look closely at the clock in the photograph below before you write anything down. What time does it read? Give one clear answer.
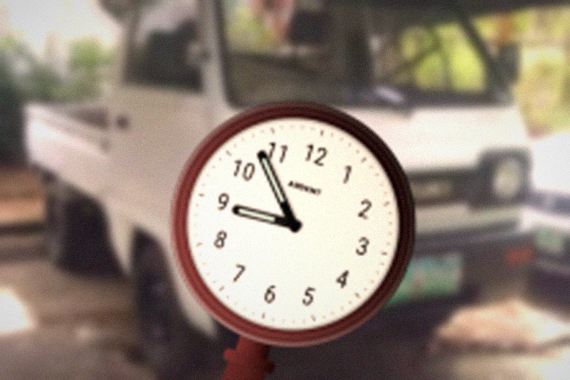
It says 8:53
